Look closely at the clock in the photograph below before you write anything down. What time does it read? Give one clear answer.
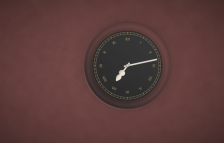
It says 7:13
